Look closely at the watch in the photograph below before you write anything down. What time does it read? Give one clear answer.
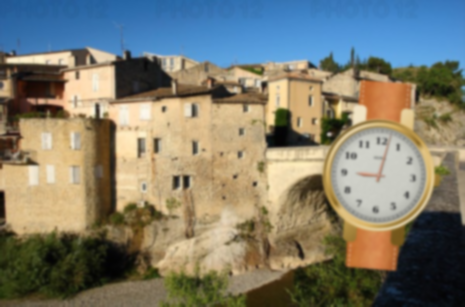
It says 9:02
